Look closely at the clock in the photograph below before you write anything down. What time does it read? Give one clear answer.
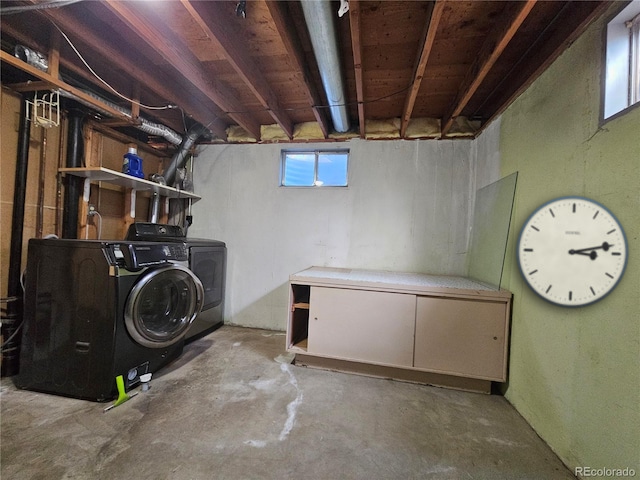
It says 3:13
